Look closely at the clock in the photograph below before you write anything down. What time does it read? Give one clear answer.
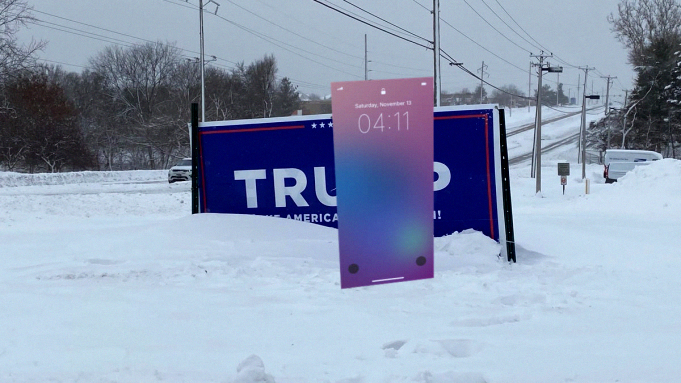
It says 4:11
